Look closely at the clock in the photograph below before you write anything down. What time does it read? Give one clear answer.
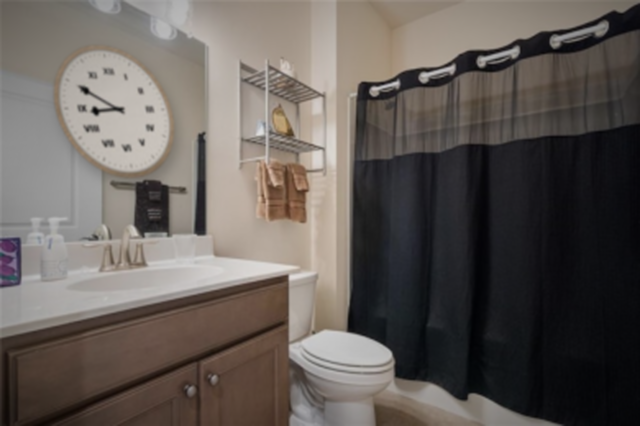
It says 8:50
